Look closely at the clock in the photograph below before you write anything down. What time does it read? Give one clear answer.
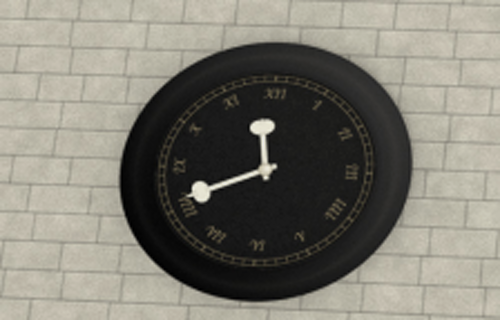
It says 11:41
